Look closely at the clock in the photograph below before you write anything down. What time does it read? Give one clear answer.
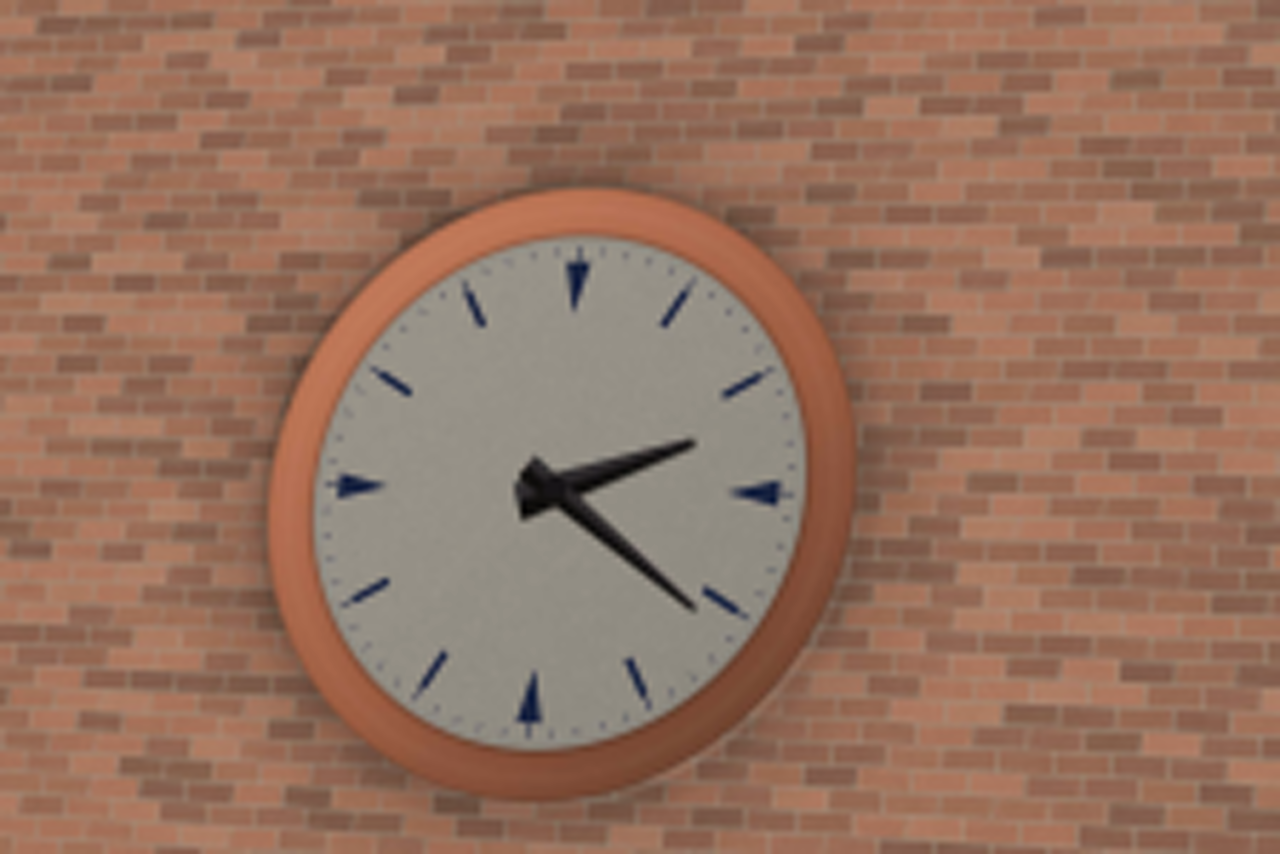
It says 2:21
